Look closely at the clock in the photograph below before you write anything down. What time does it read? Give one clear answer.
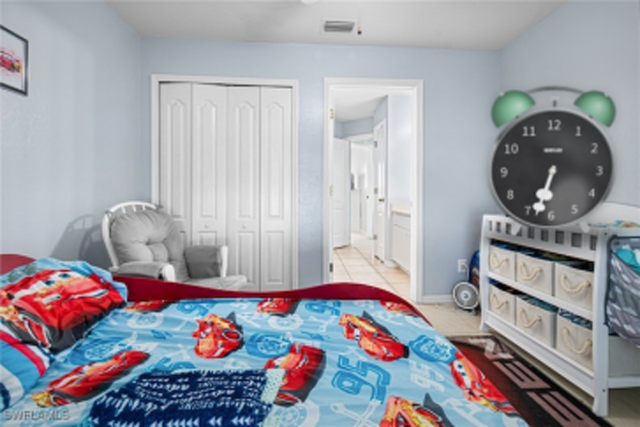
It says 6:33
